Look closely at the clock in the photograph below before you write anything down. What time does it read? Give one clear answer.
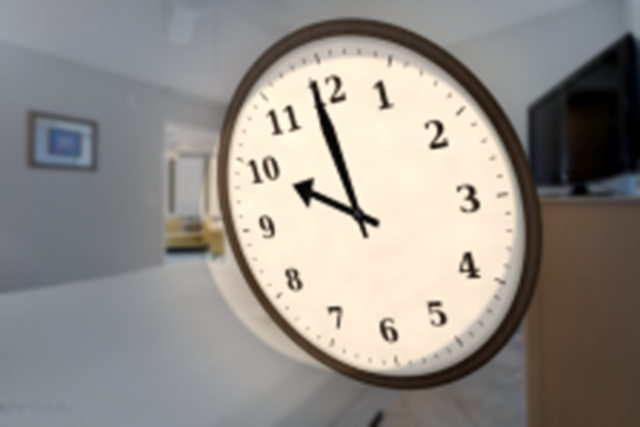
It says 9:59
